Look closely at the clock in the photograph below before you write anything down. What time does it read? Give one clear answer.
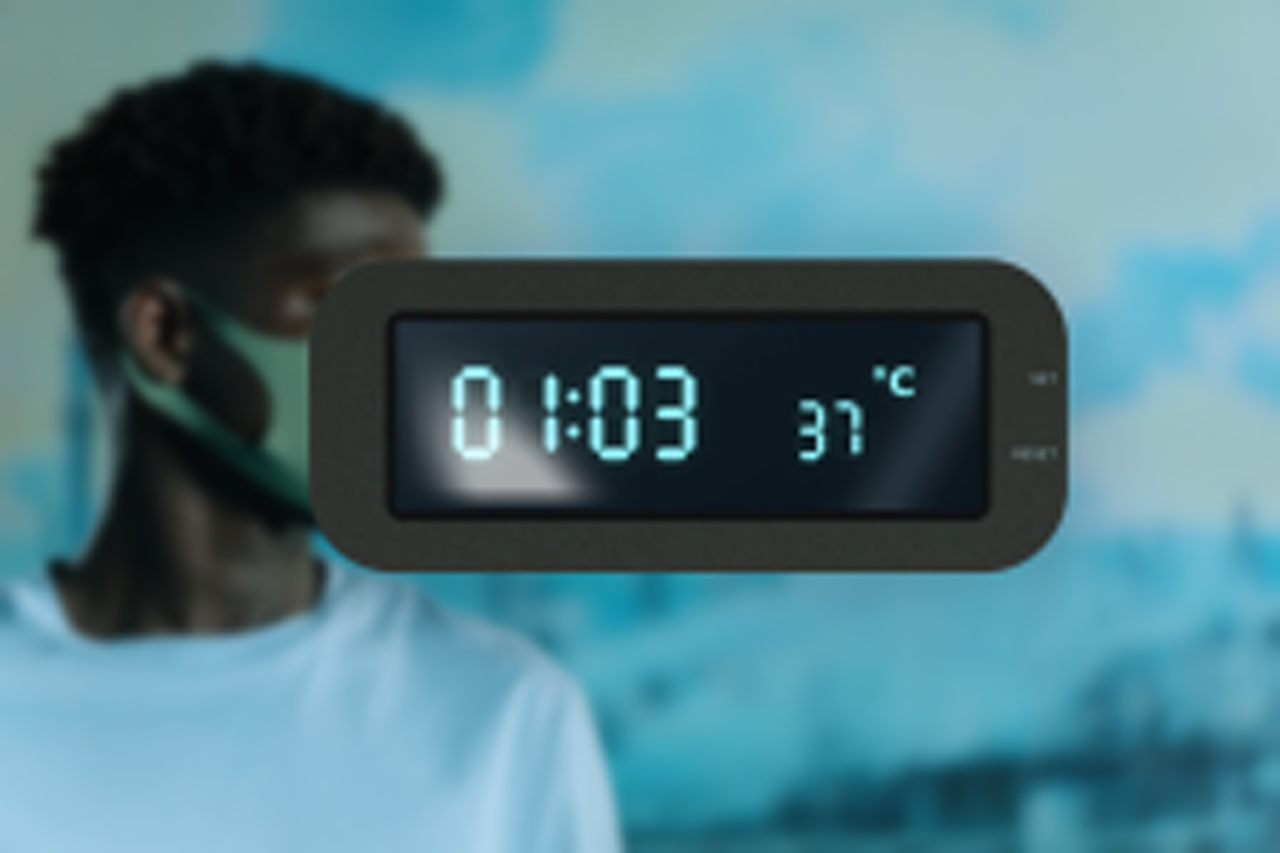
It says 1:03
